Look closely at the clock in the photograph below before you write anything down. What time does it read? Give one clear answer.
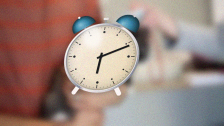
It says 6:11
